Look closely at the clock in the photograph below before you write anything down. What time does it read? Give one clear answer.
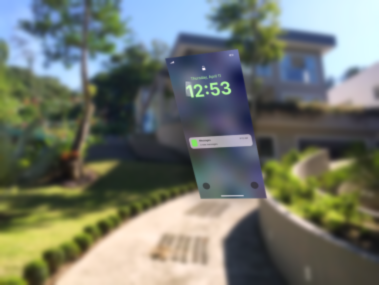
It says 12:53
